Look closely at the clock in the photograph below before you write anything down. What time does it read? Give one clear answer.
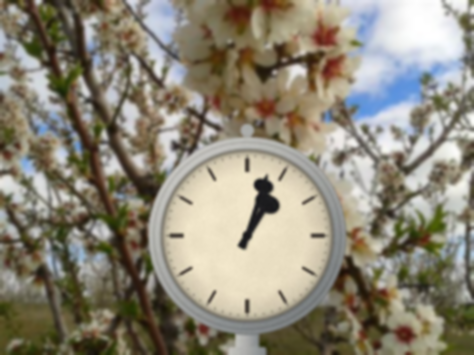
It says 1:03
